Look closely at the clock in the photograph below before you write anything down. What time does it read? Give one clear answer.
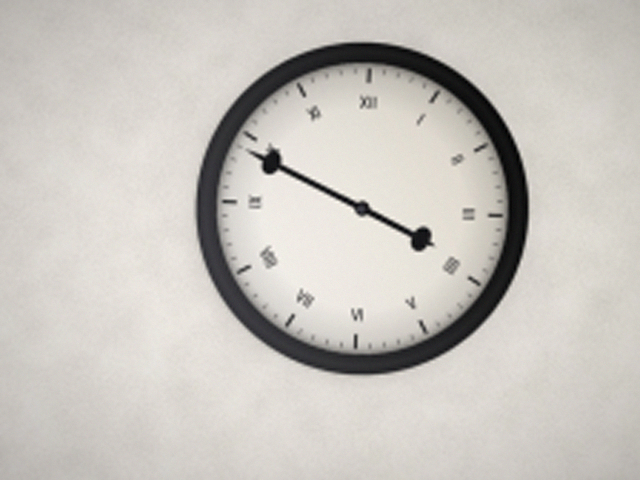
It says 3:49
